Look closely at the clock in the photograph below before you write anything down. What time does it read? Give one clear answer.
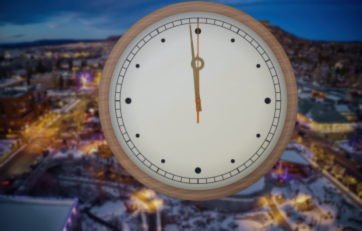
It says 11:59:00
